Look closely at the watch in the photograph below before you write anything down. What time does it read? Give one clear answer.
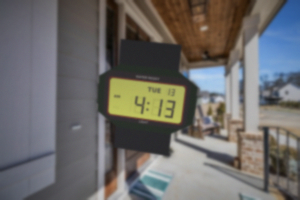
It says 4:13
